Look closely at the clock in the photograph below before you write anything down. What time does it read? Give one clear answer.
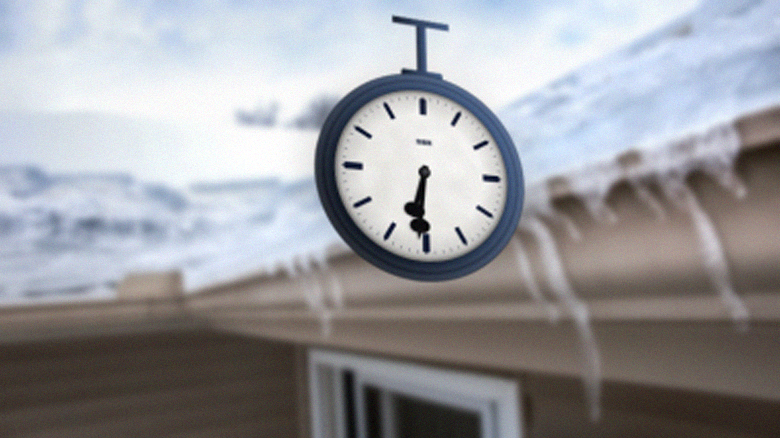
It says 6:31
